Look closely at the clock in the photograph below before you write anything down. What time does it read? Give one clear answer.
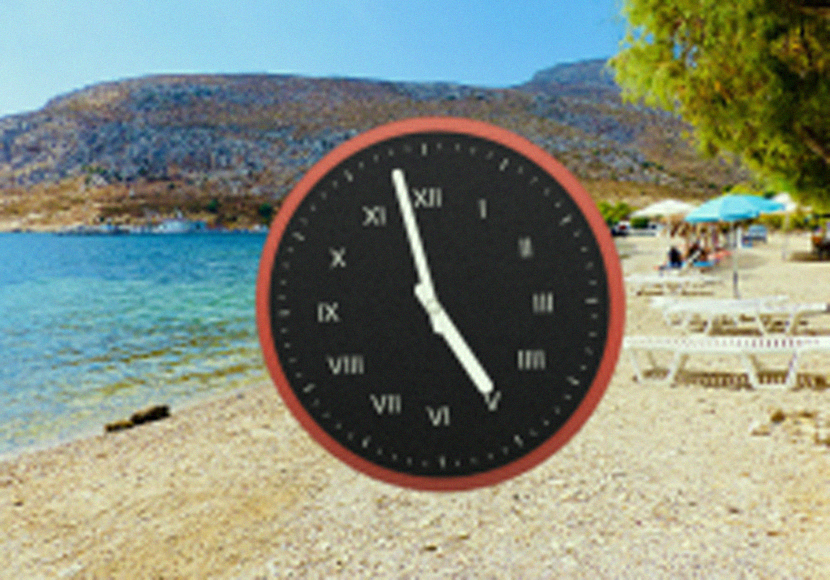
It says 4:58
